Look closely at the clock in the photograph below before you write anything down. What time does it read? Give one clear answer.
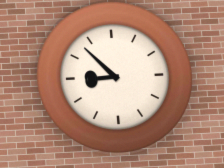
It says 8:53
